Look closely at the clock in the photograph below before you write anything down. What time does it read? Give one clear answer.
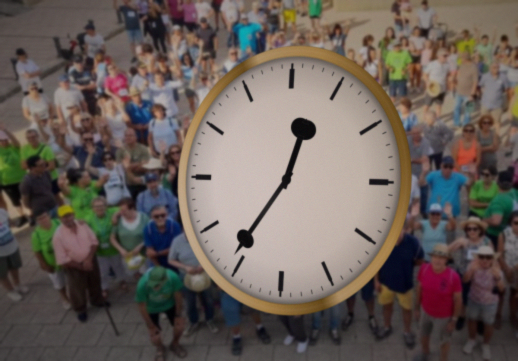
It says 12:36
